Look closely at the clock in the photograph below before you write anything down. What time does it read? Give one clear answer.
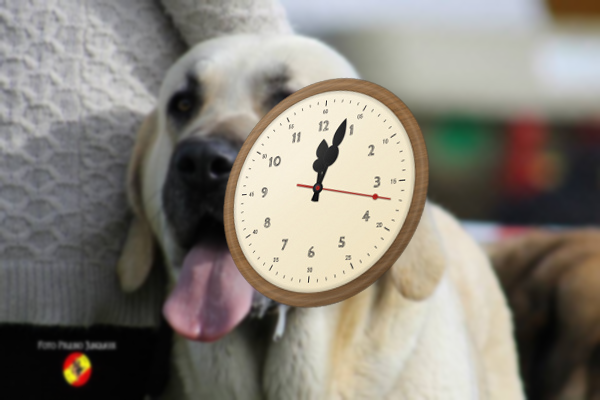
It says 12:03:17
